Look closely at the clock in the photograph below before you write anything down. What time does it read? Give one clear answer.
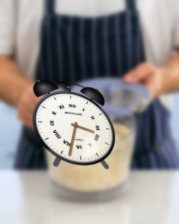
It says 3:33
